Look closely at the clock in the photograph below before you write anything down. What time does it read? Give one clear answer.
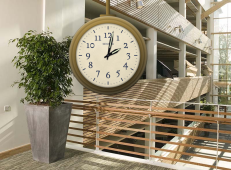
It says 2:02
